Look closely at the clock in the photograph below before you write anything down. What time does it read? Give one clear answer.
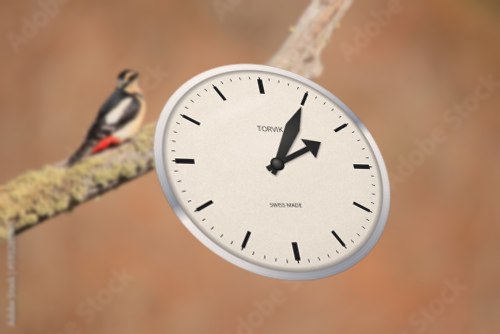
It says 2:05
